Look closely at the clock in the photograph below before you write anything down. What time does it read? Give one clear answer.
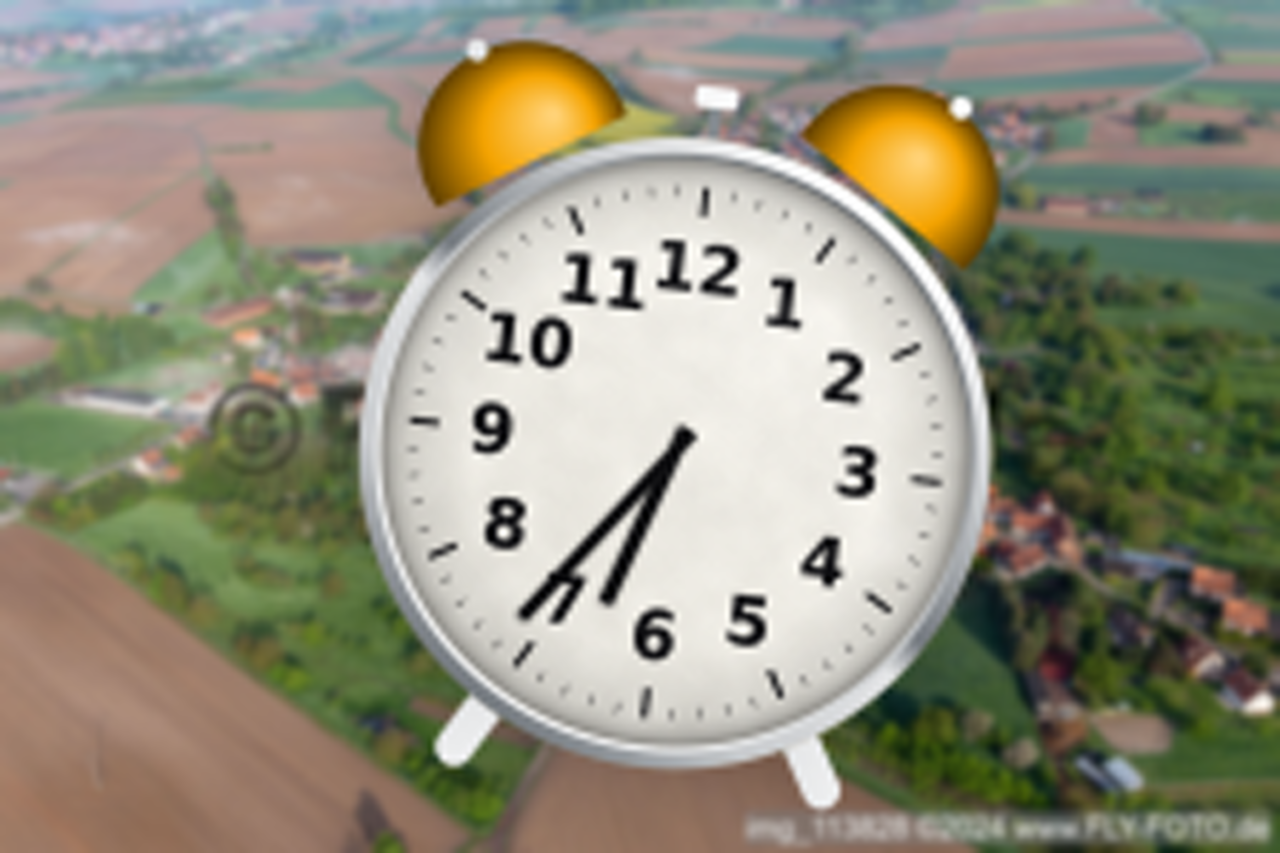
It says 6:36
